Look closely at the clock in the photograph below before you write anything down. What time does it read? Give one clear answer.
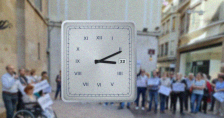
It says 3:11
